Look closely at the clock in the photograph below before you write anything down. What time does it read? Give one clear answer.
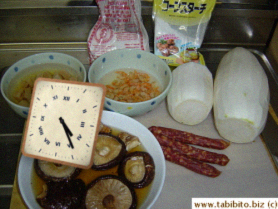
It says 4:24
